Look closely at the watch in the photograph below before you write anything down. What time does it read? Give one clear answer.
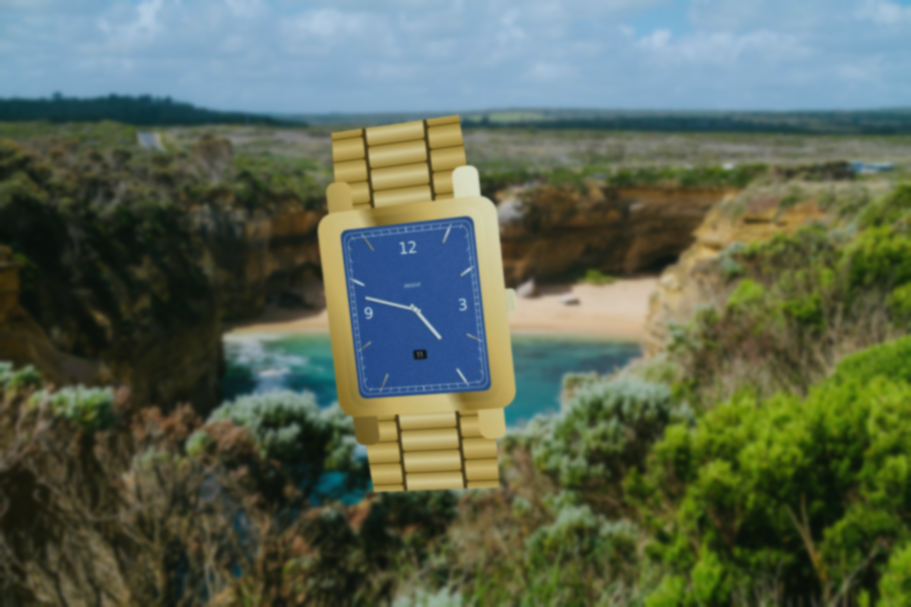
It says 4:48
